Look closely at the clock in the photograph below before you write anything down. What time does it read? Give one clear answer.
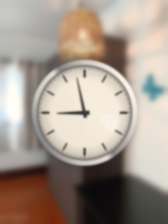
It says 8:58
